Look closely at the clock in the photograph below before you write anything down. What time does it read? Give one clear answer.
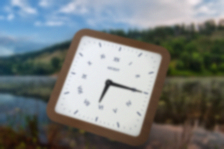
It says 6:15
